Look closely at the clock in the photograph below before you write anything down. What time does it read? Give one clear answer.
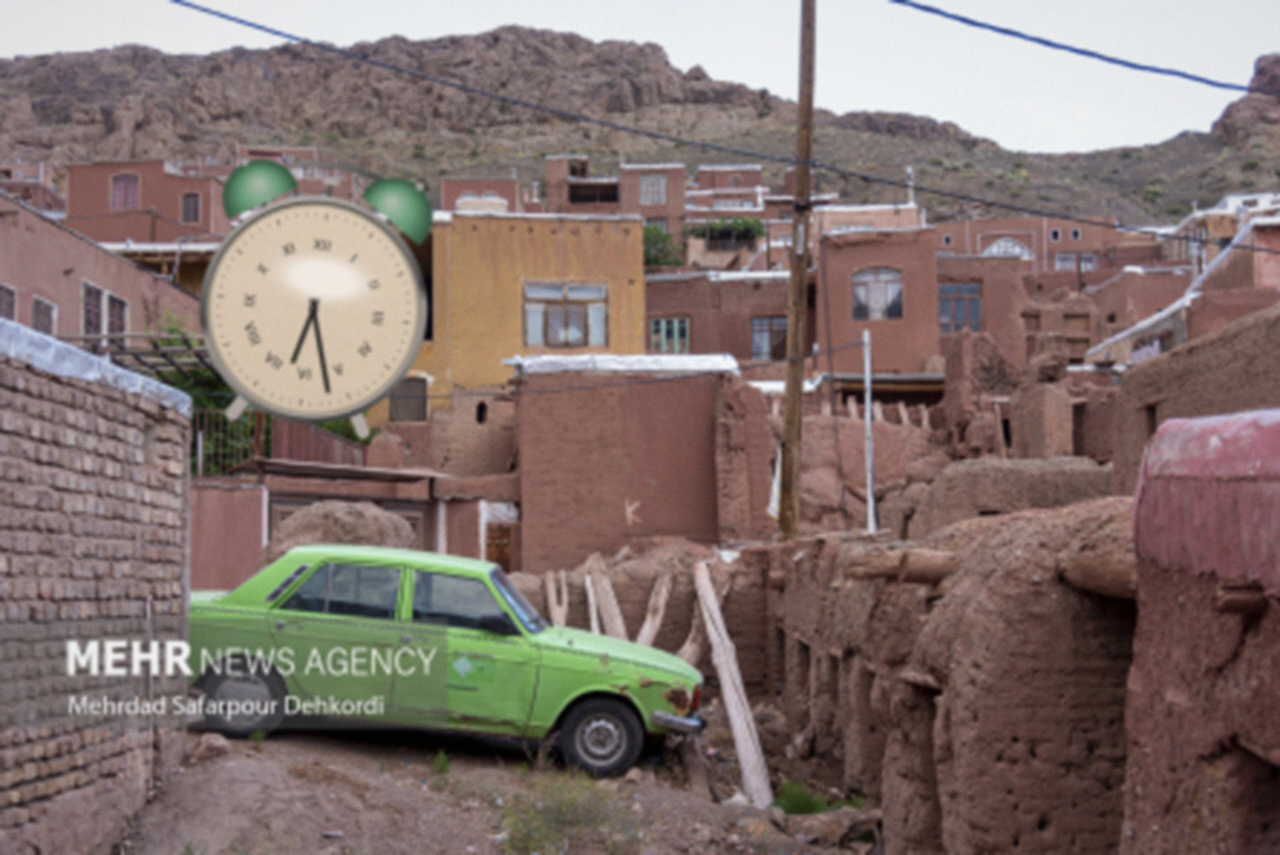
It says 6:27
